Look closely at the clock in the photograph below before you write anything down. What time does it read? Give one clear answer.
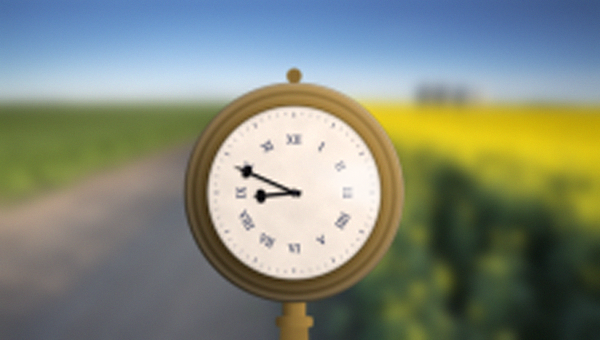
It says 8:49
